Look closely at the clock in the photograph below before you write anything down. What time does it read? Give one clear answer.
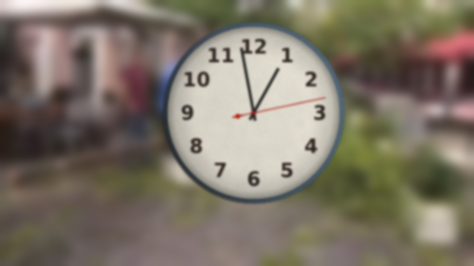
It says 12:58:13
